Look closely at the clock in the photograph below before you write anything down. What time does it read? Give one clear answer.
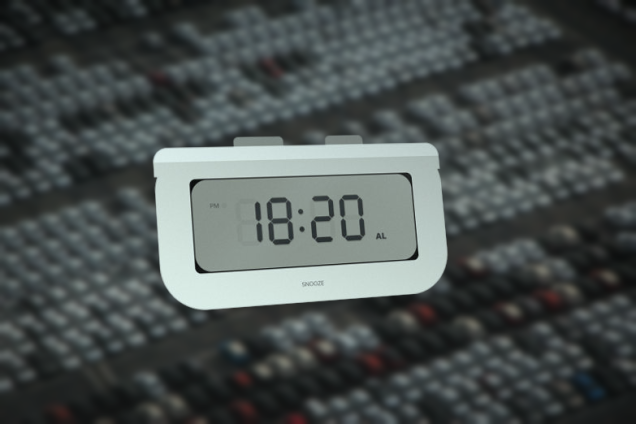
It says 18:20
